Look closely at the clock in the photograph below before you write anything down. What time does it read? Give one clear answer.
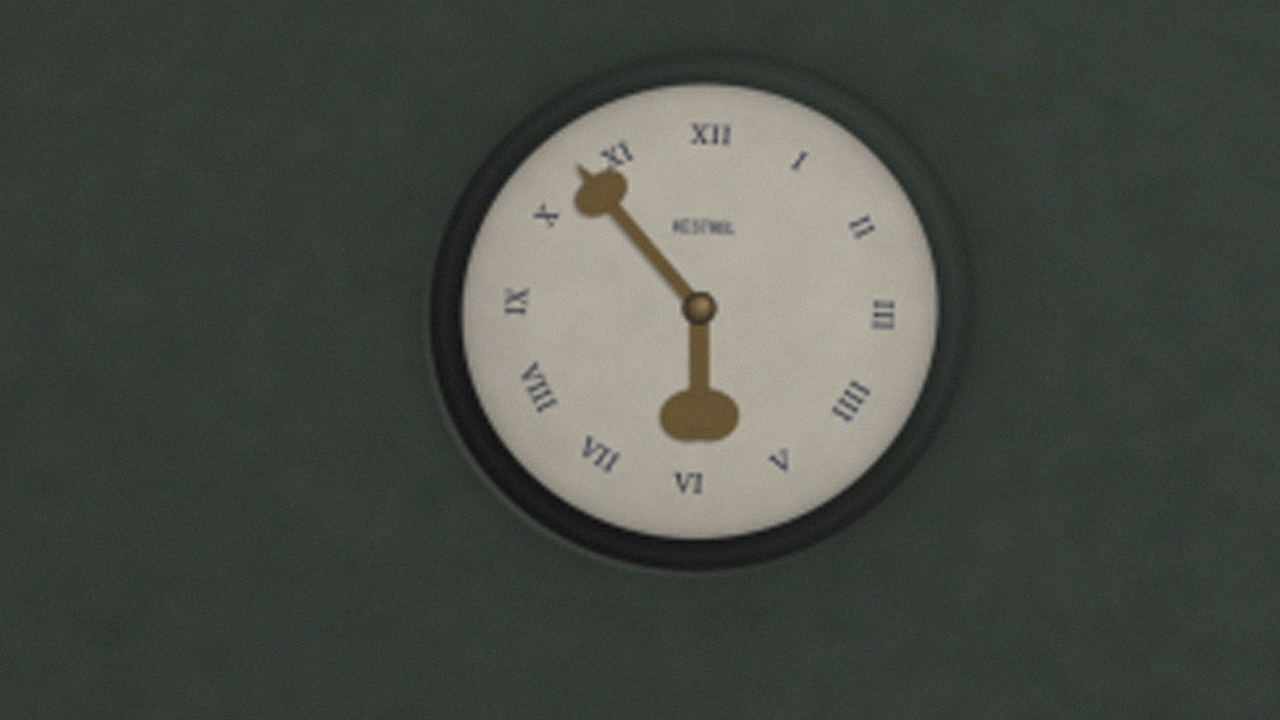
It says 5:53
